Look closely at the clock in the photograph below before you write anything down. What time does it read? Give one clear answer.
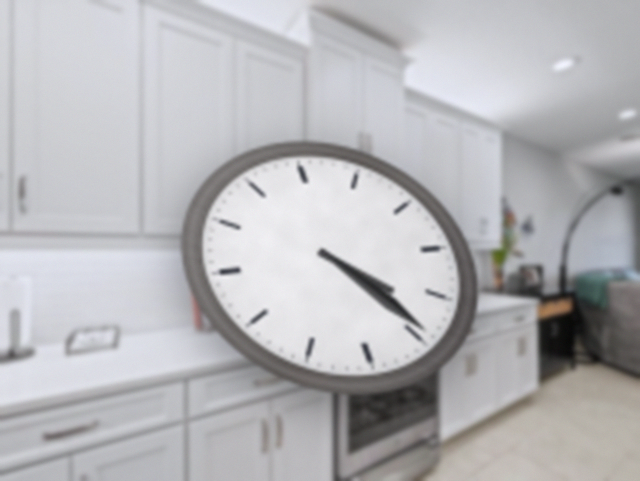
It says 4:24
